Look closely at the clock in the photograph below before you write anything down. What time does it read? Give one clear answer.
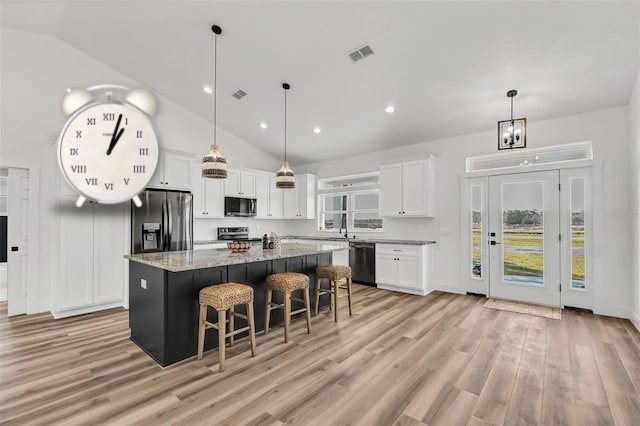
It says 1:03
